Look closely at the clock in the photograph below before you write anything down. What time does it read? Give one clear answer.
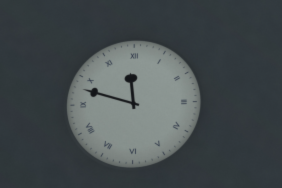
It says 11:48
